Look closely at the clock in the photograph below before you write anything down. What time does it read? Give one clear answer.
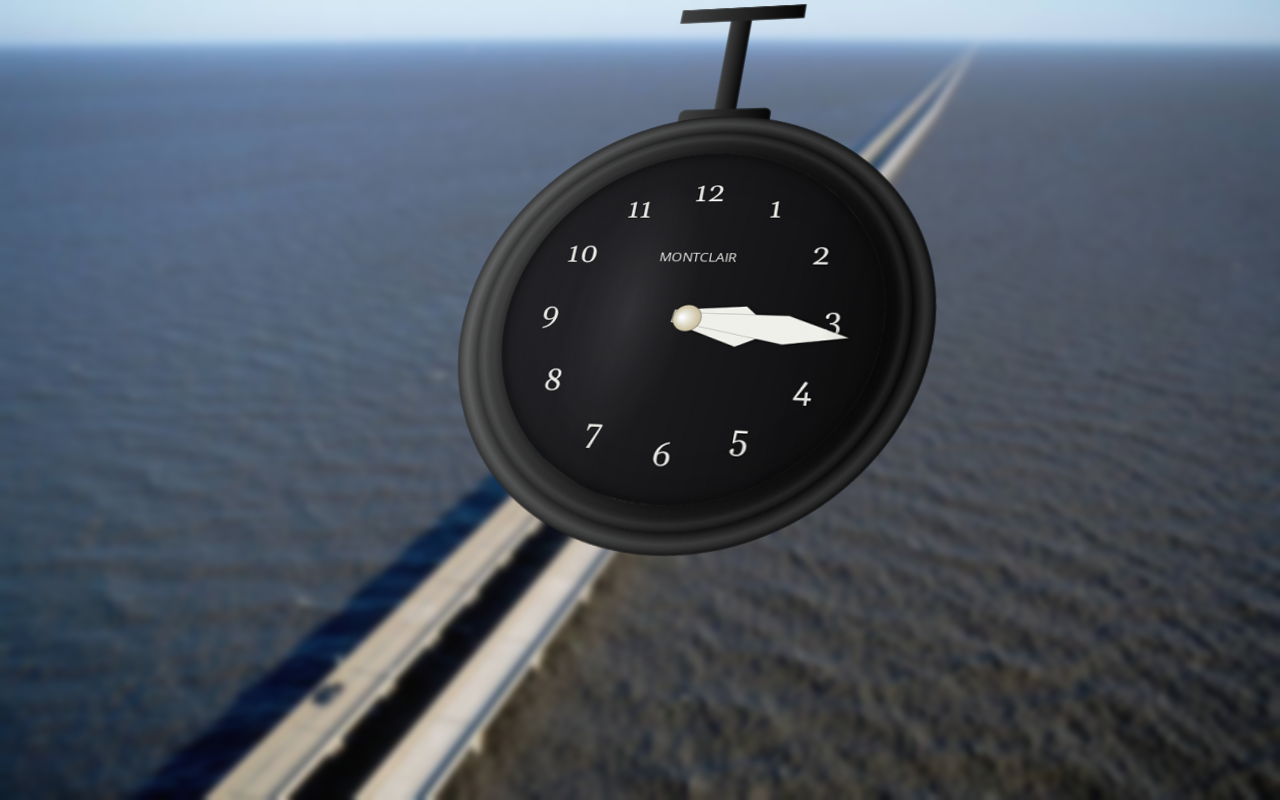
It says 3:16
